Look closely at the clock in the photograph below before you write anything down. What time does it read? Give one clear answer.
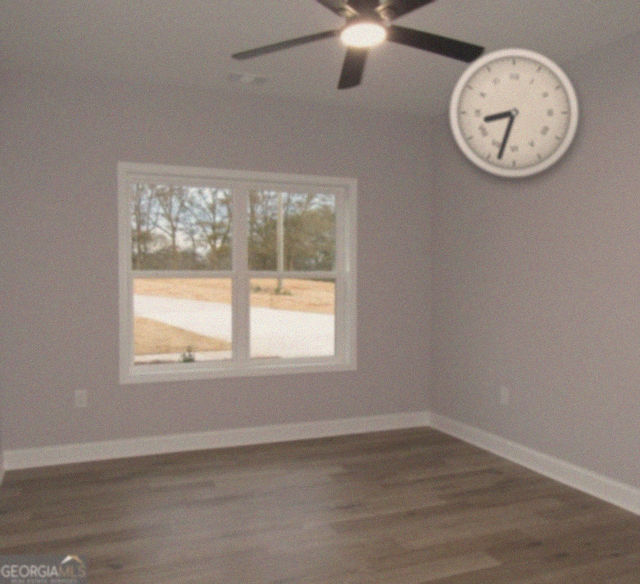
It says 8:33
